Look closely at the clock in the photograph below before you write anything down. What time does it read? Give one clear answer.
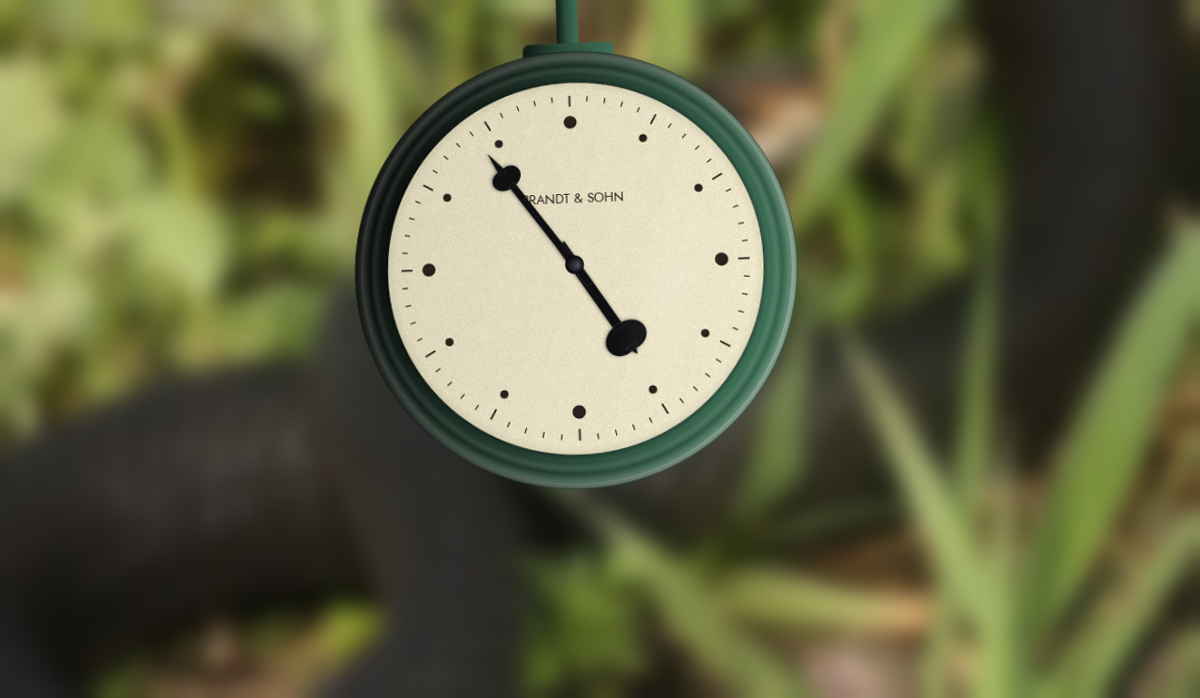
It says 4:54
